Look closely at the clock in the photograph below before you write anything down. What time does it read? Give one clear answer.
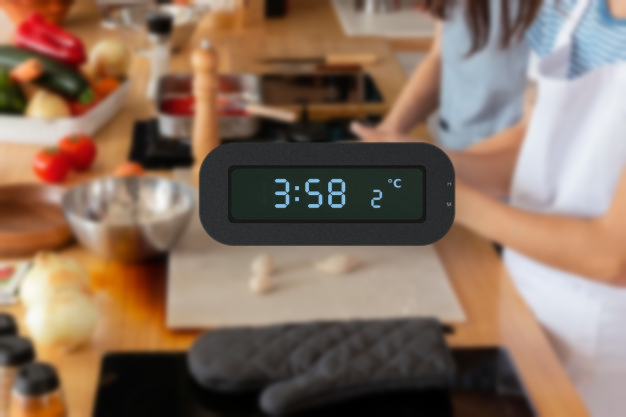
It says 3:58
